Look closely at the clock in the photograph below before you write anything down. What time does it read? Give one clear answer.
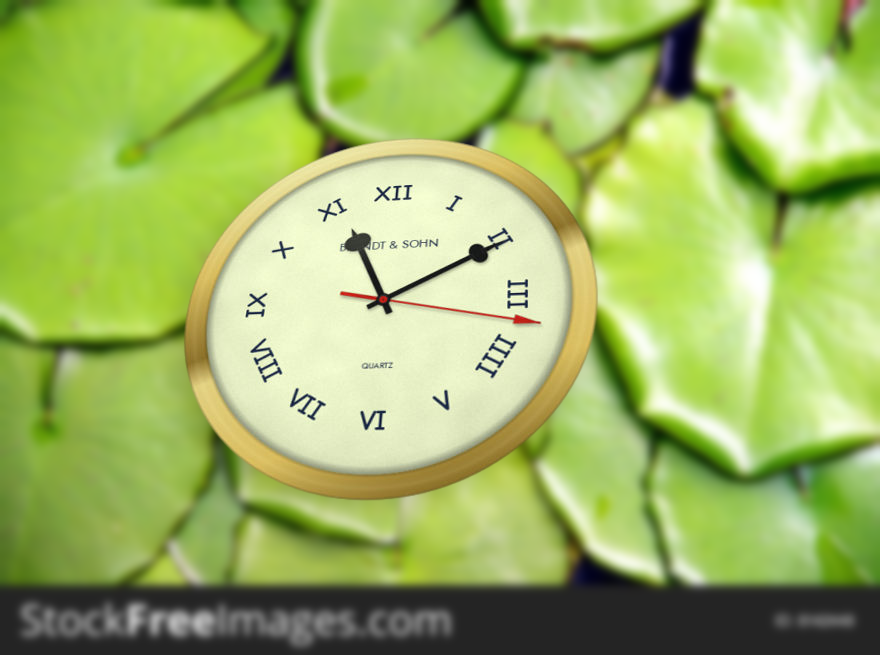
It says 11:10:17
